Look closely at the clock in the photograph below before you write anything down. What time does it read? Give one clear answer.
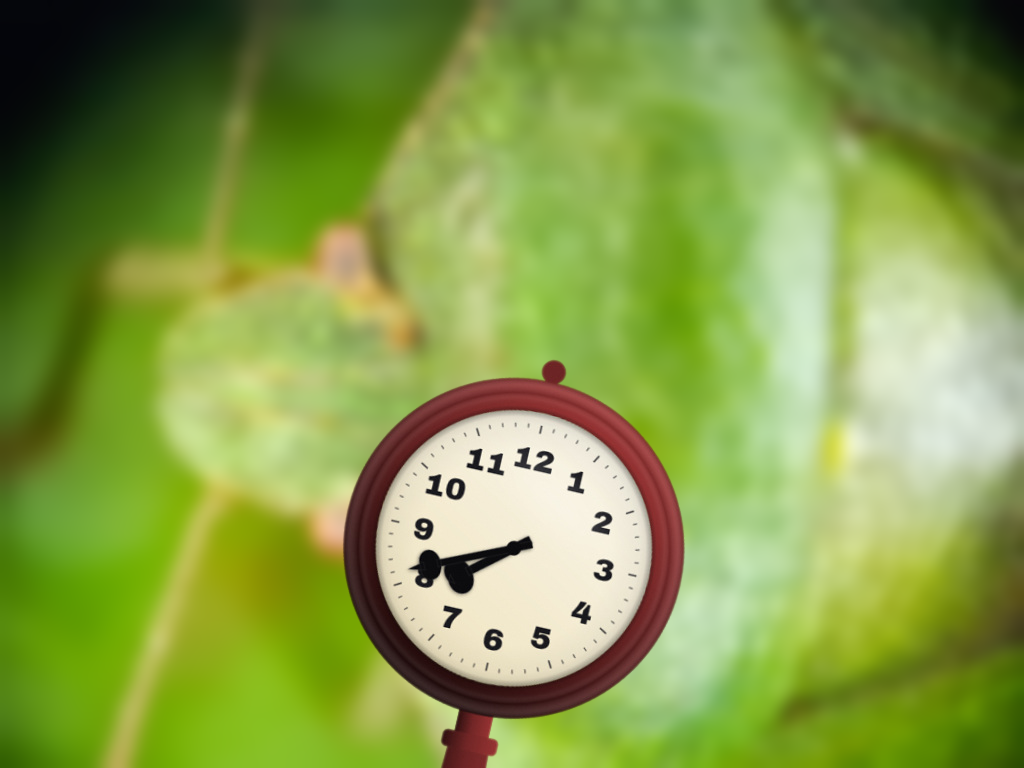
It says 7:41
